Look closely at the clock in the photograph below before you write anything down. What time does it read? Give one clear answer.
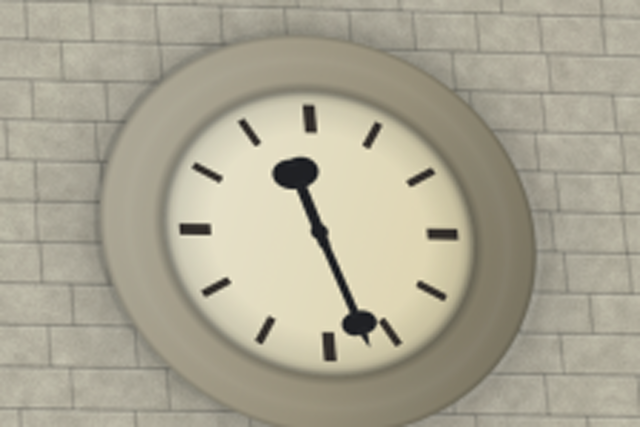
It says 11:27
